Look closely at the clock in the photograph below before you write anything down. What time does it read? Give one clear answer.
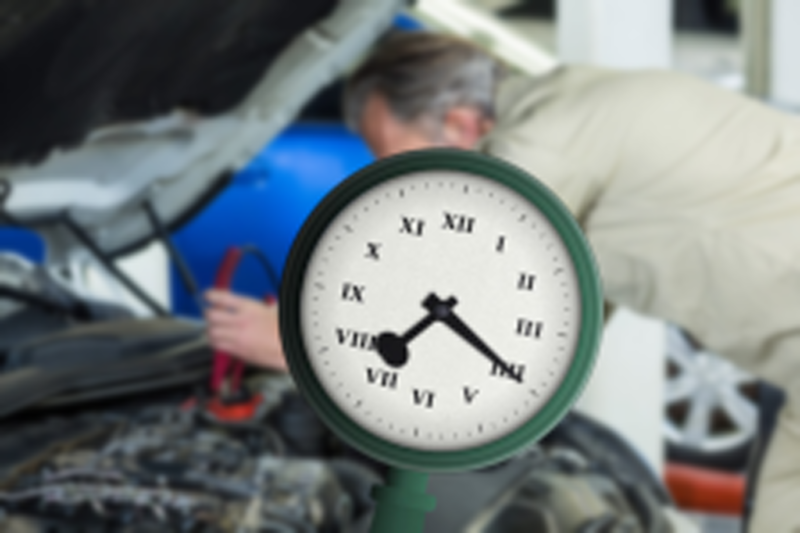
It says 7:20
